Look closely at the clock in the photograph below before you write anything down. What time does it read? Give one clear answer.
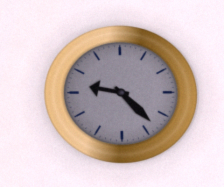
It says 9:23
